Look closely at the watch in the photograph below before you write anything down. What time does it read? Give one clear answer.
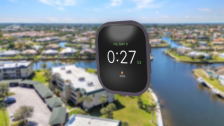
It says 0:27
